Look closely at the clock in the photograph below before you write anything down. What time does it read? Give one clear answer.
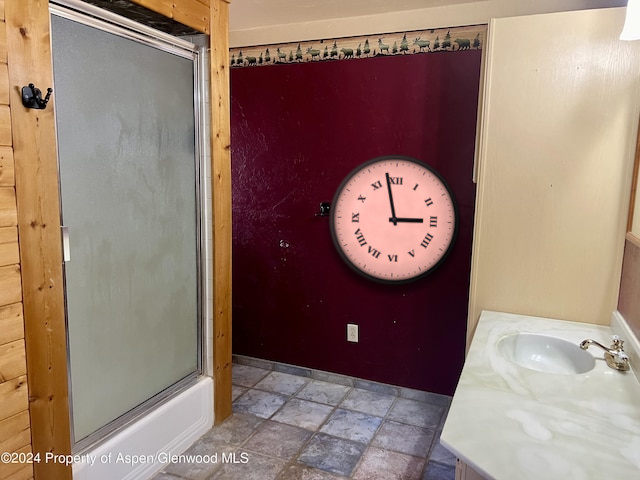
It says 2:58
